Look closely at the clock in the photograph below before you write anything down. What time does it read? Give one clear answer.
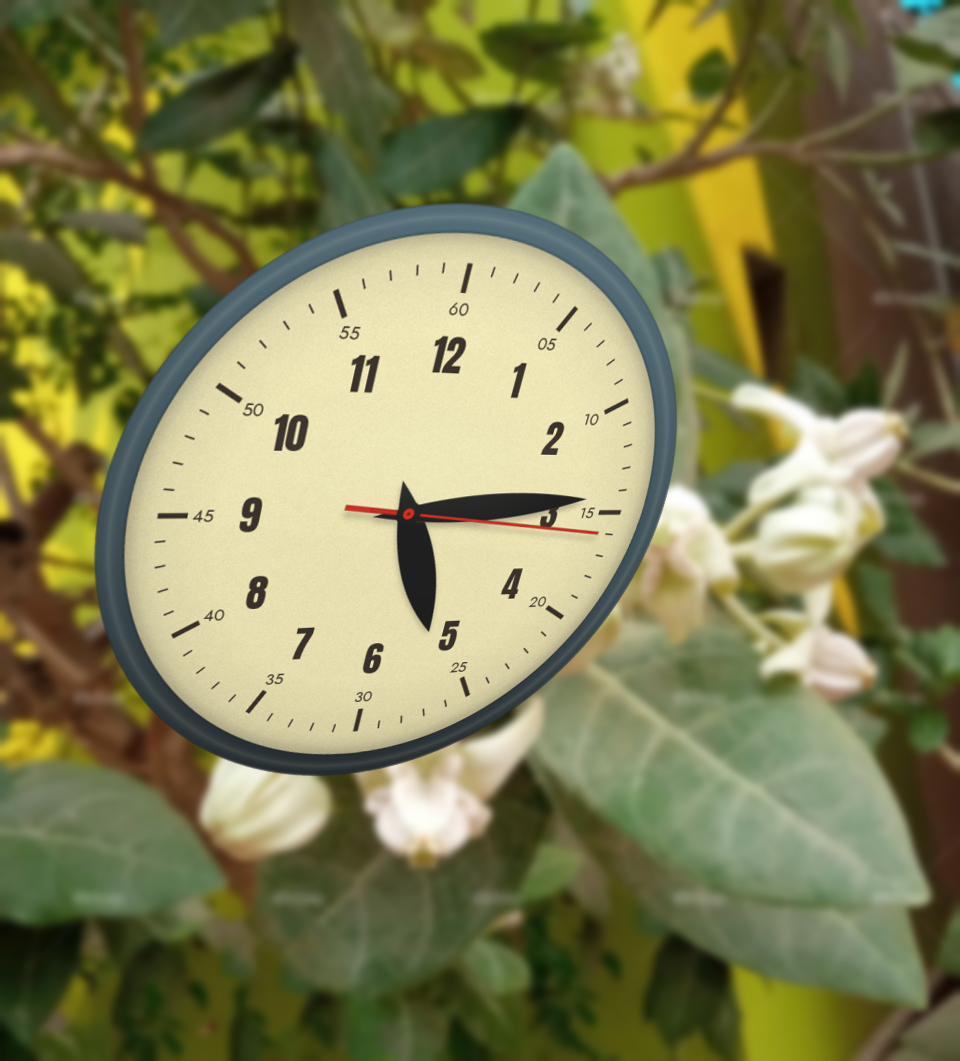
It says 5:14:16
